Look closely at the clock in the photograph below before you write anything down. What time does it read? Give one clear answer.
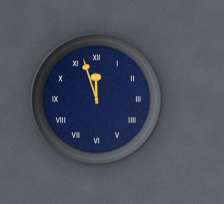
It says 11:57
